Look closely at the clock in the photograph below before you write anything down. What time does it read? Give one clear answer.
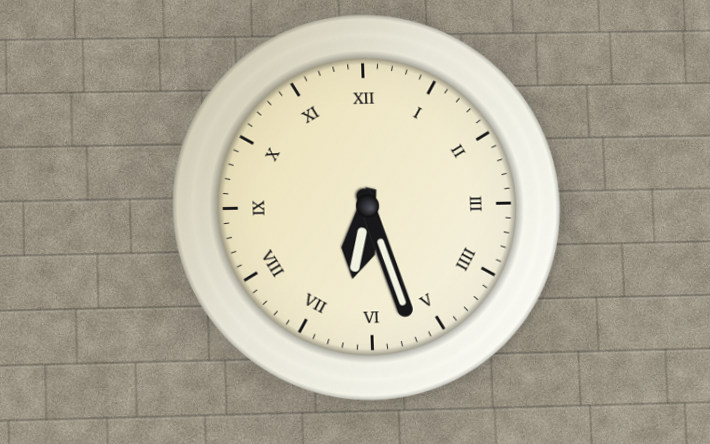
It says 6:27
